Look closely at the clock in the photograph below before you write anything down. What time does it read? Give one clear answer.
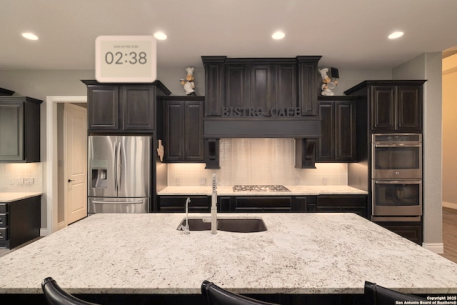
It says 2:38
